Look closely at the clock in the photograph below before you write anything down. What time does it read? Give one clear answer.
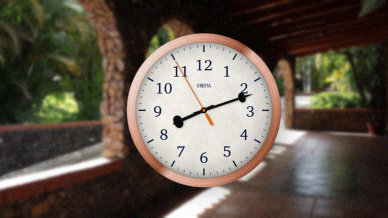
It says 8:11:55
